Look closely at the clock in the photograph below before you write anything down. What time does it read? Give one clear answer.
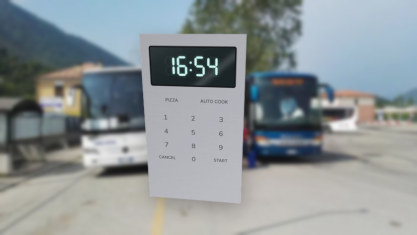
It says 16:54
